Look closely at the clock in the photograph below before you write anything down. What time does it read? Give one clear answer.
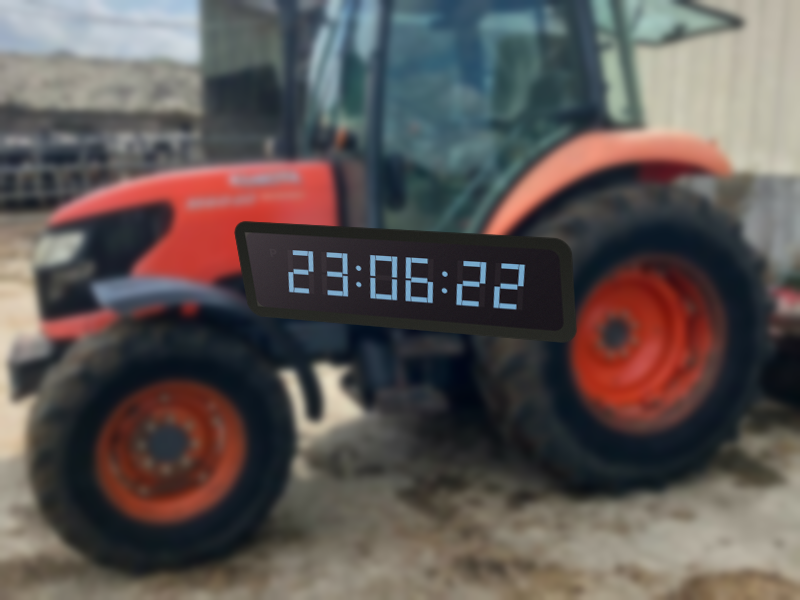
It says 23:06:22
